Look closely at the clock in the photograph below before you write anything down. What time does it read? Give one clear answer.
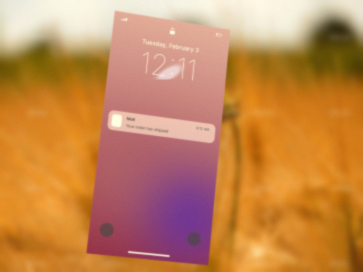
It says 12:11
